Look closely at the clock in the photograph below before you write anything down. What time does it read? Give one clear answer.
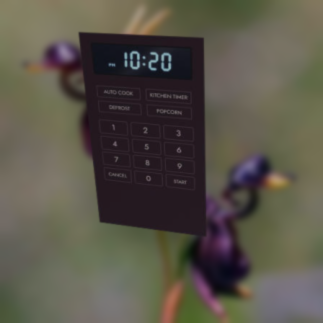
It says 10:20
